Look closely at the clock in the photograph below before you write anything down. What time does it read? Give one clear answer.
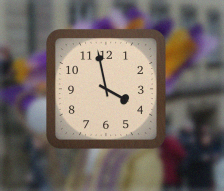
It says 3:58
